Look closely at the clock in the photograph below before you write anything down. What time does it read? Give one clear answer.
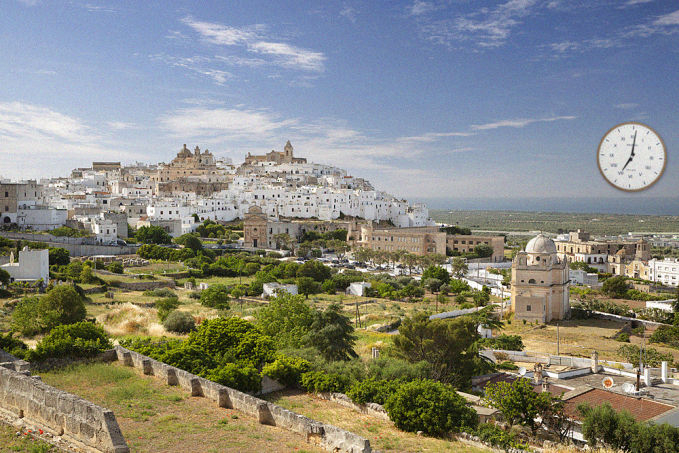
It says 7:01
